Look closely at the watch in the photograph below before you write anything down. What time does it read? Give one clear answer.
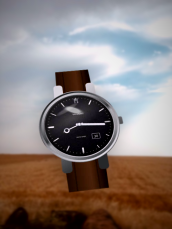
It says 8:16
